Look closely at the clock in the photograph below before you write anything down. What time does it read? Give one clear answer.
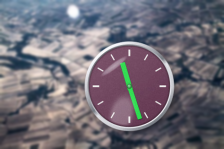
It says 11:27
